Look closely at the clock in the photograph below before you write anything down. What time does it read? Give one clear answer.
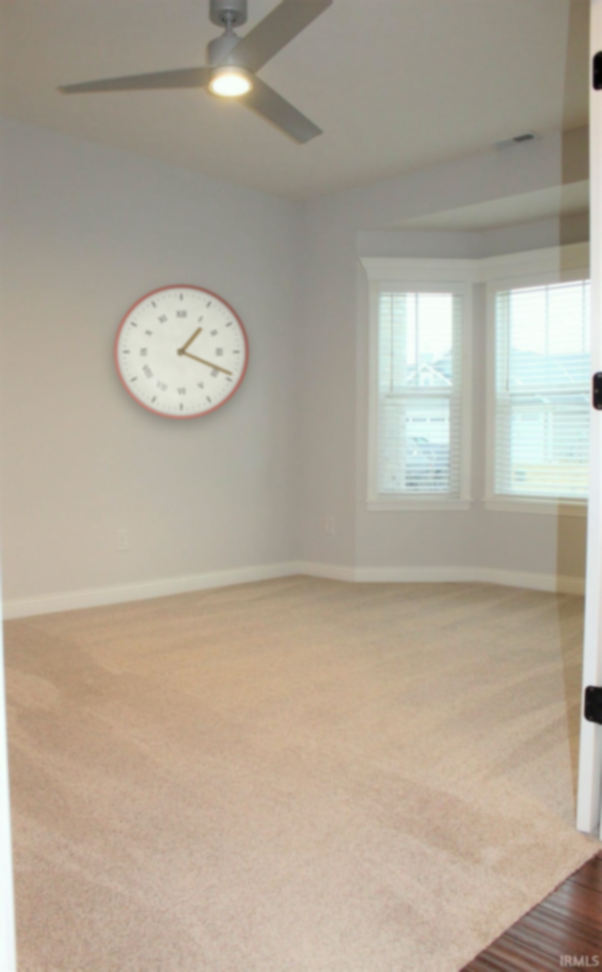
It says 1:19
